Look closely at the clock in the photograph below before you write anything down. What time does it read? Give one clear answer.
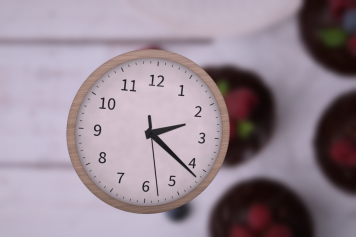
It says 2:21:28
